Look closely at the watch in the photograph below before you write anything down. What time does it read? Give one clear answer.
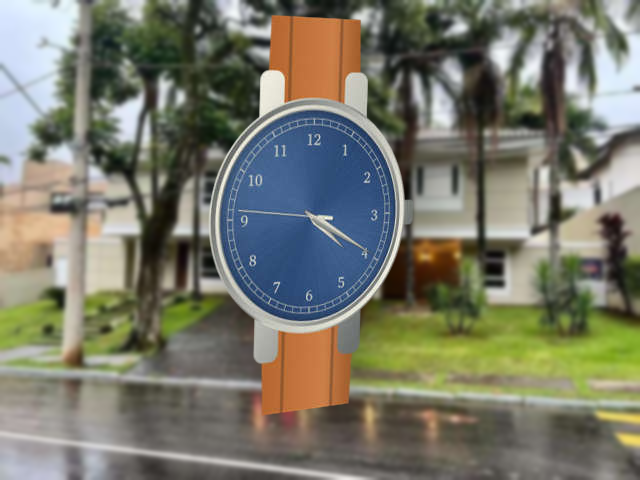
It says 4:19:46
